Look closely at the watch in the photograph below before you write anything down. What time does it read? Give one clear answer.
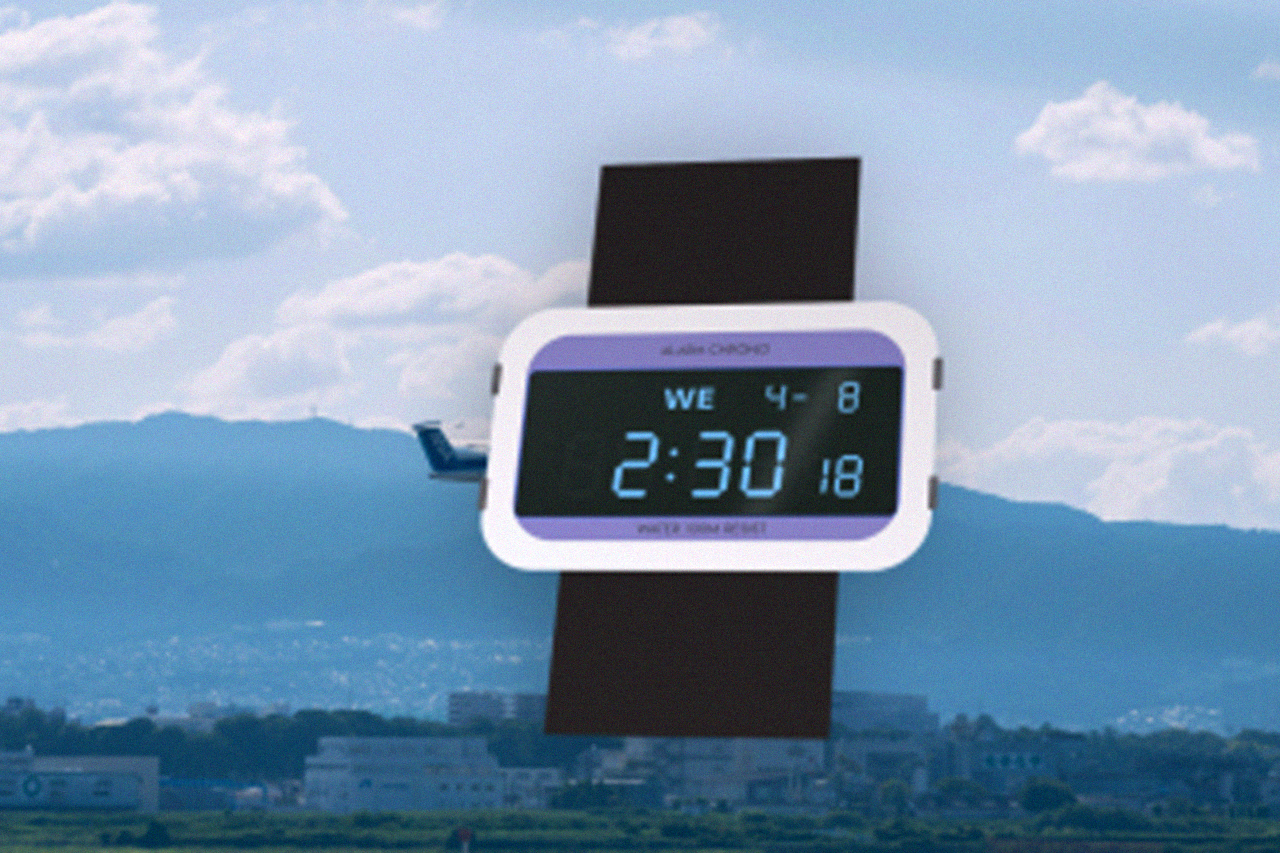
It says 2:30:18
